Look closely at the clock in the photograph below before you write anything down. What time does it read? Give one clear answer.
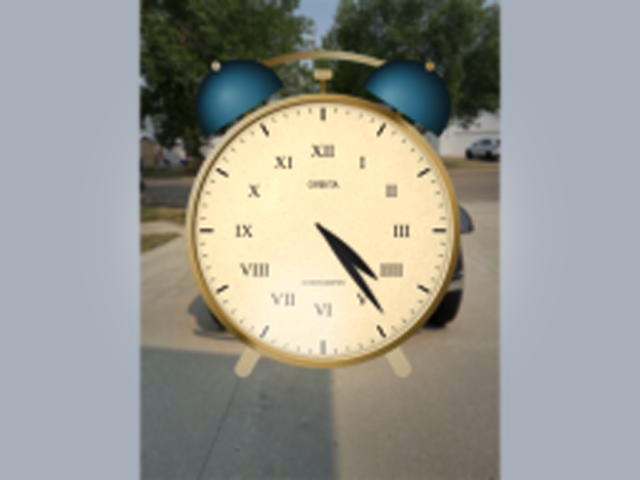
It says 4:24
